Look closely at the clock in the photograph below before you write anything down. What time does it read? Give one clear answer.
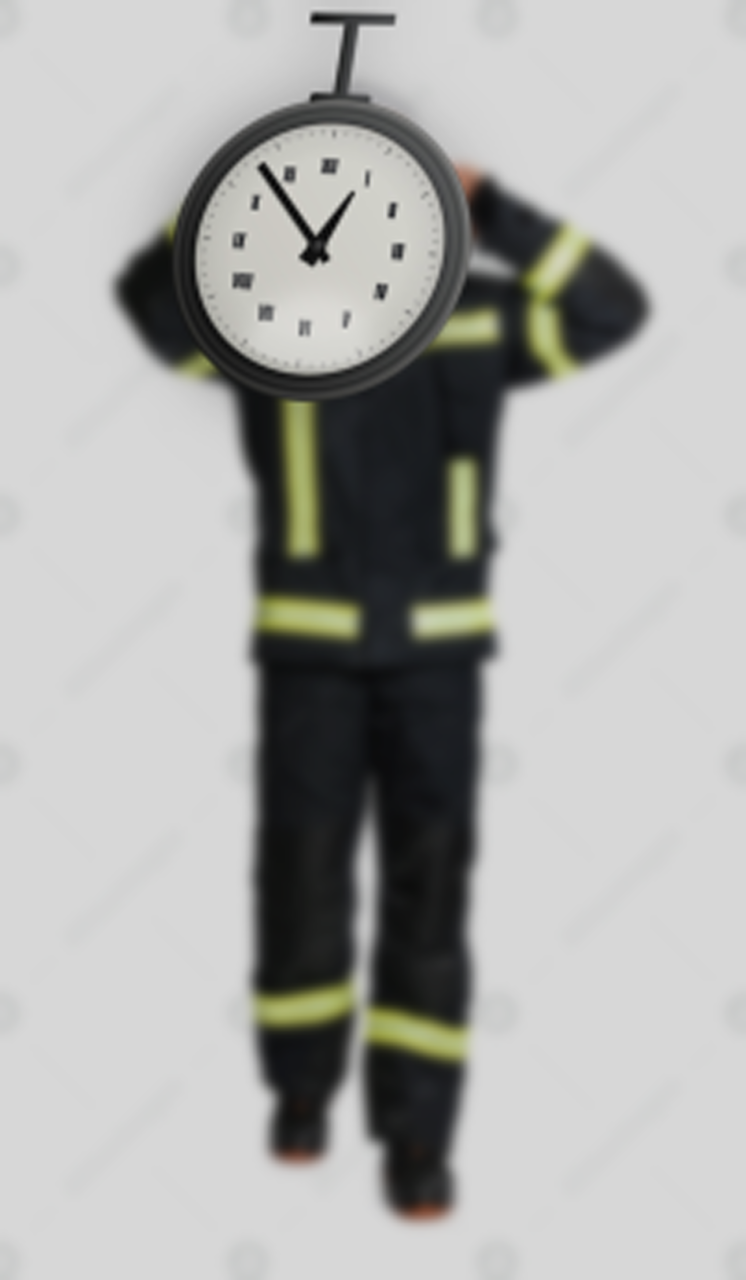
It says 12:53
